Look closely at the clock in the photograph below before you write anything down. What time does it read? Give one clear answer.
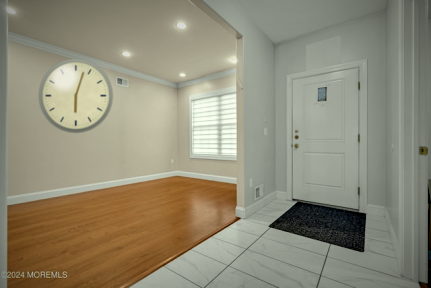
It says 6:03
